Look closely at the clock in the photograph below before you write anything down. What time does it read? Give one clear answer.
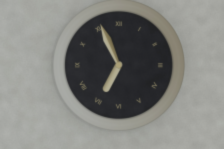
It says 6:56
